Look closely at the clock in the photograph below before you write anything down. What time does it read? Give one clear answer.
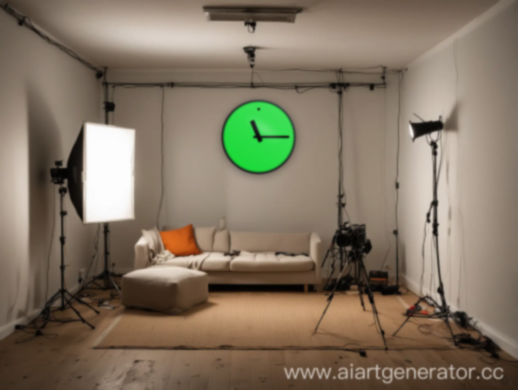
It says 11:15
